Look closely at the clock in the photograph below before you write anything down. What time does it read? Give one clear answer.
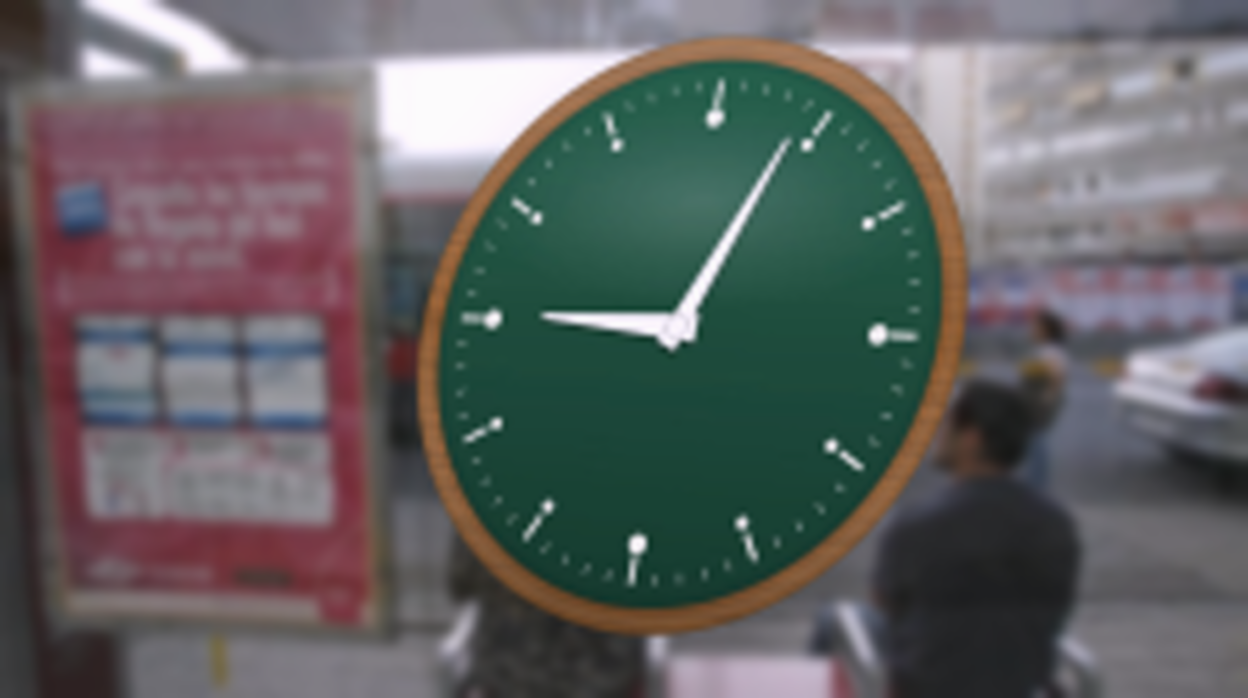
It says 9:04
